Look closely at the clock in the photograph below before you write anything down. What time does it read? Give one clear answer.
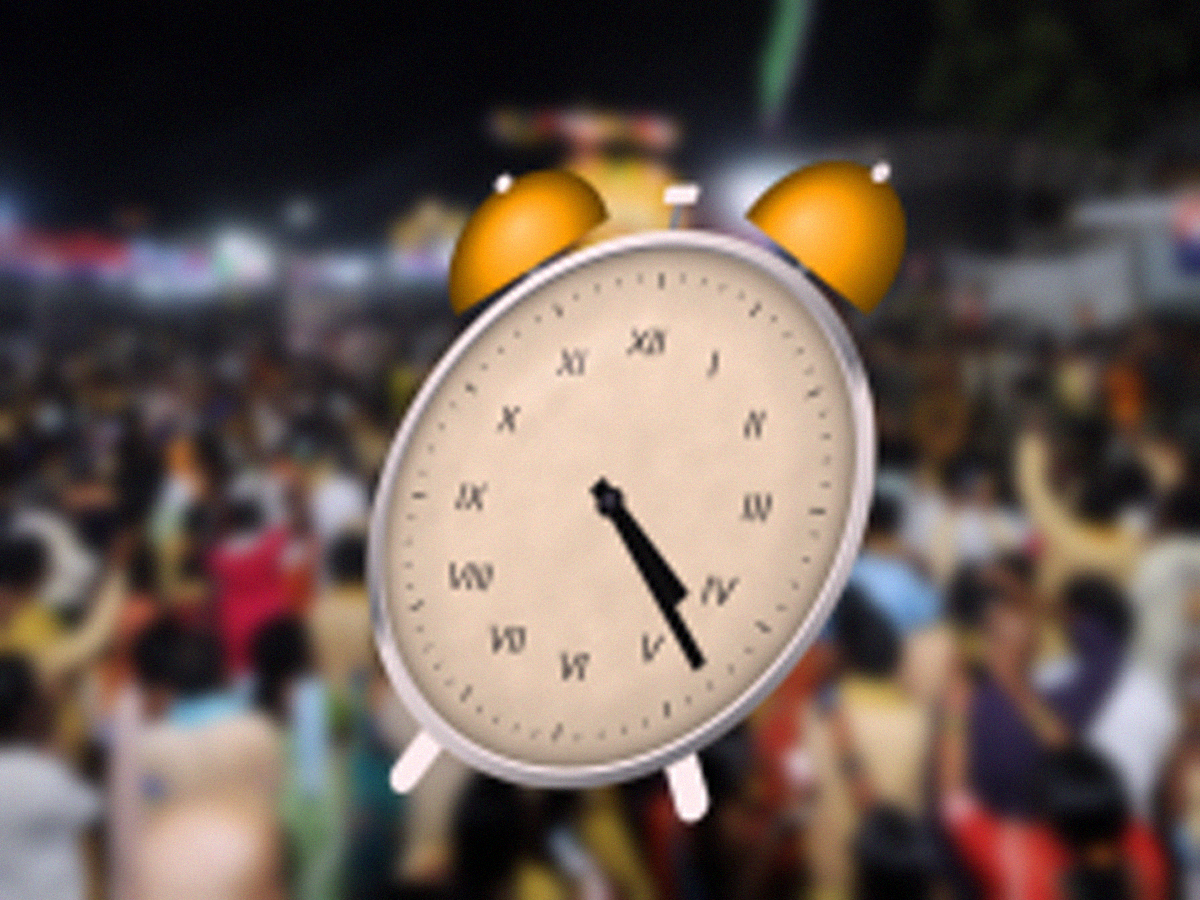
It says 4:23
